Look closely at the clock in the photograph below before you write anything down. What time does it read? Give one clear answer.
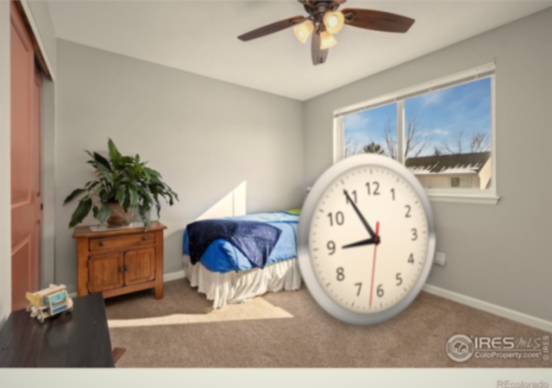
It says 8:54:32
